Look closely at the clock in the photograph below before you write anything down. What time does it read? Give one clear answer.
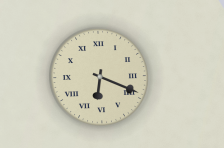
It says 6:19
